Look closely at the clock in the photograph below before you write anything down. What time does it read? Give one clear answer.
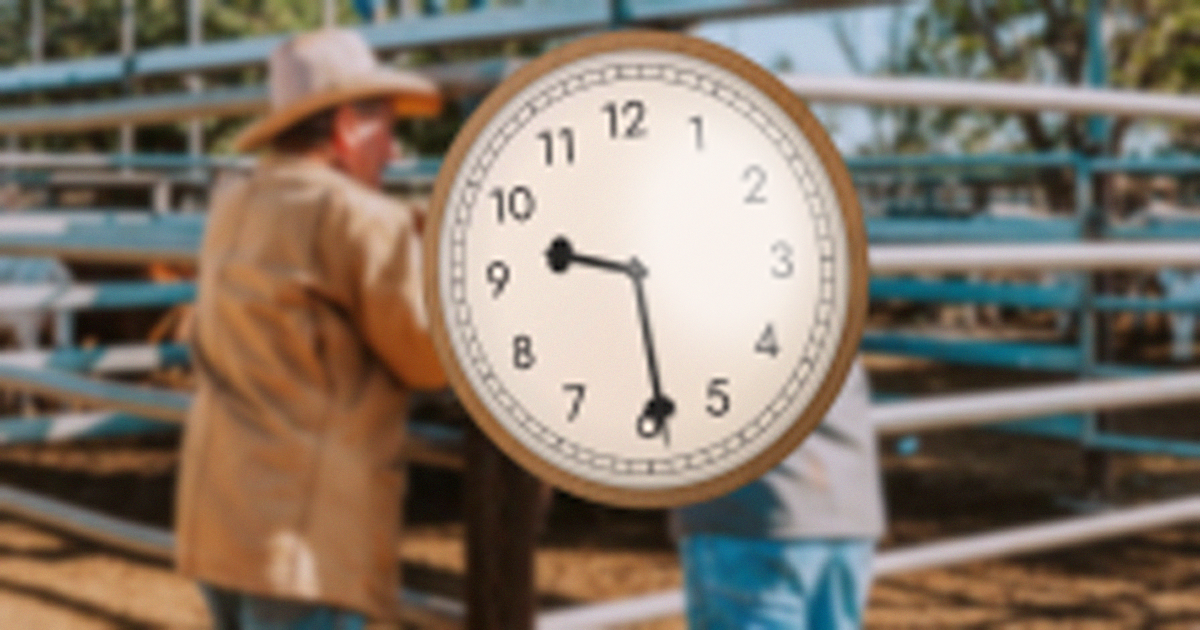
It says 9:29
